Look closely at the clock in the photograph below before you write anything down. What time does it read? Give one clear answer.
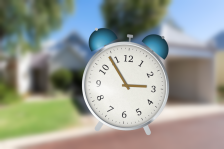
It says 2:54
